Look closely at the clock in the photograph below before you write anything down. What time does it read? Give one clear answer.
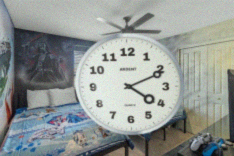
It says 4:11
